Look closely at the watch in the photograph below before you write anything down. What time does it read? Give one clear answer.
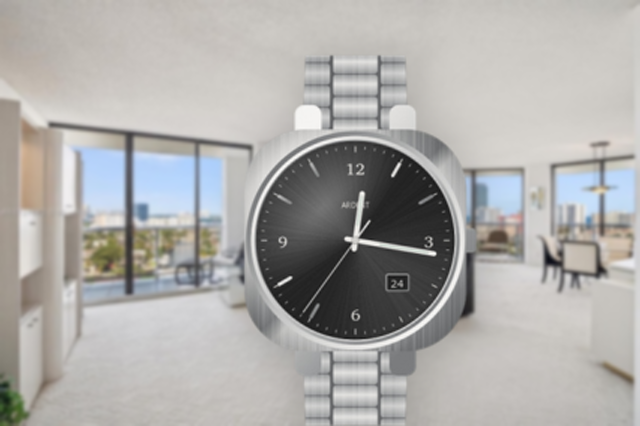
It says 12:16:36
